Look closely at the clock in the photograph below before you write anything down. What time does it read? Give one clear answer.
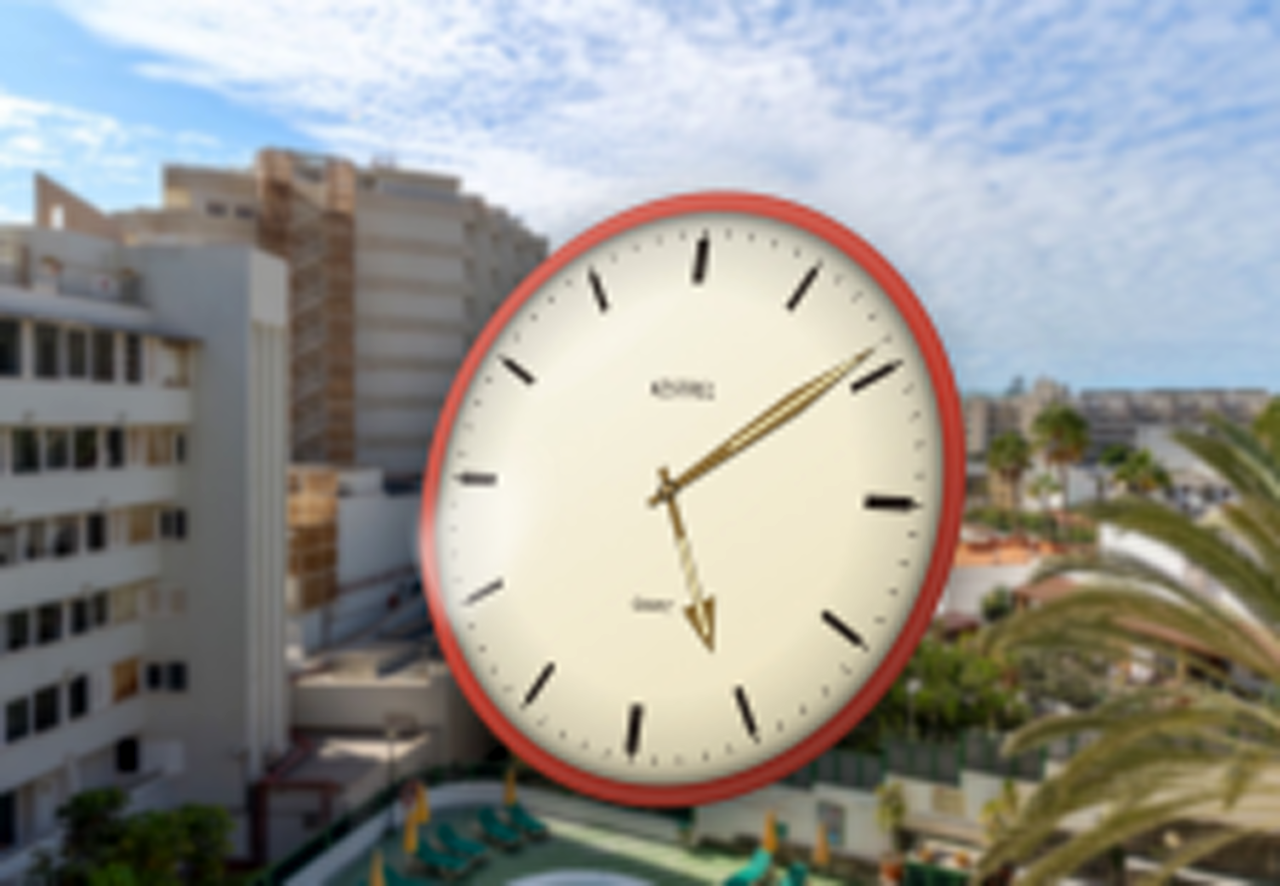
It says 5:09
